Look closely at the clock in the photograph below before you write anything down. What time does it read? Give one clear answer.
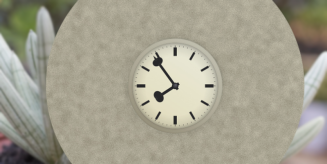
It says 7:54
